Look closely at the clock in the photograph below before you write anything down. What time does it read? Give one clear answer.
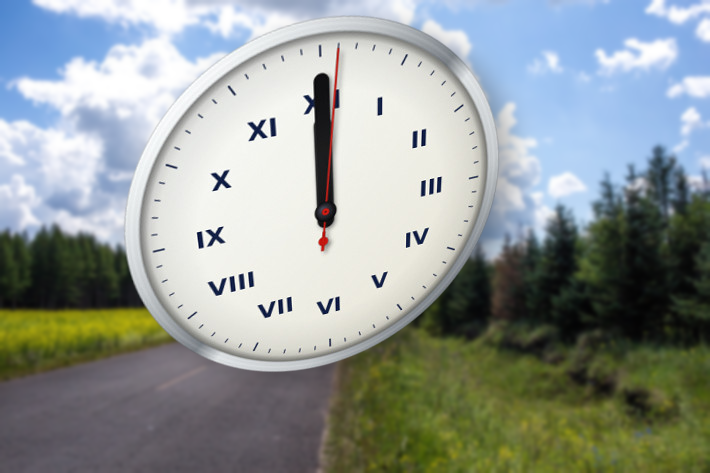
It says 12:00:01
